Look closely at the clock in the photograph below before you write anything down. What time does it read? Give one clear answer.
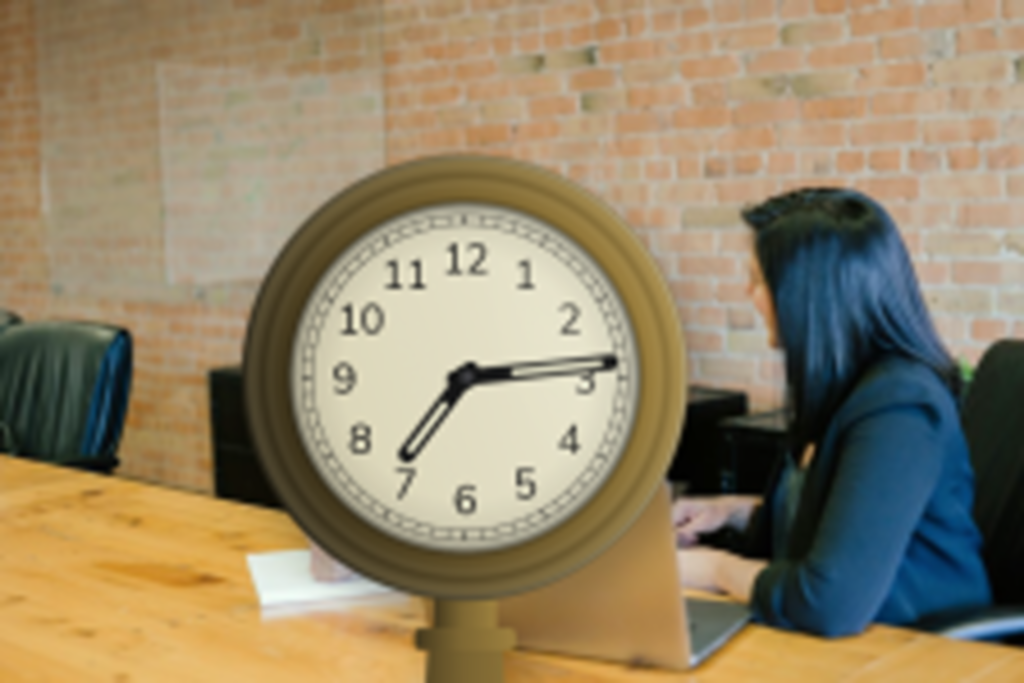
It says 7:14
